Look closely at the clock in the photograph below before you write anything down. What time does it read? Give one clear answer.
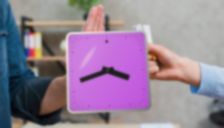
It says 3:42
